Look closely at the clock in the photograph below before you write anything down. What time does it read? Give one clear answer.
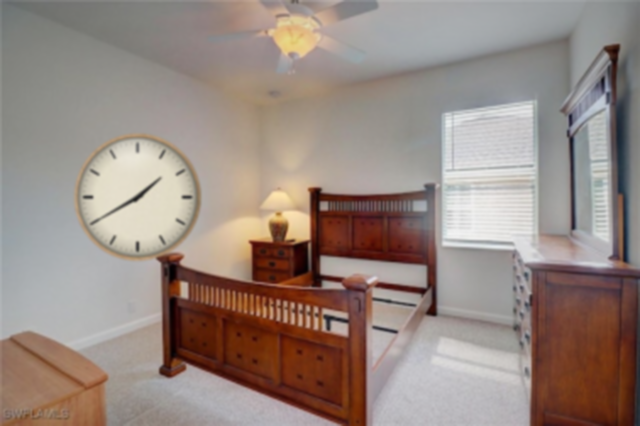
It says 1:40
